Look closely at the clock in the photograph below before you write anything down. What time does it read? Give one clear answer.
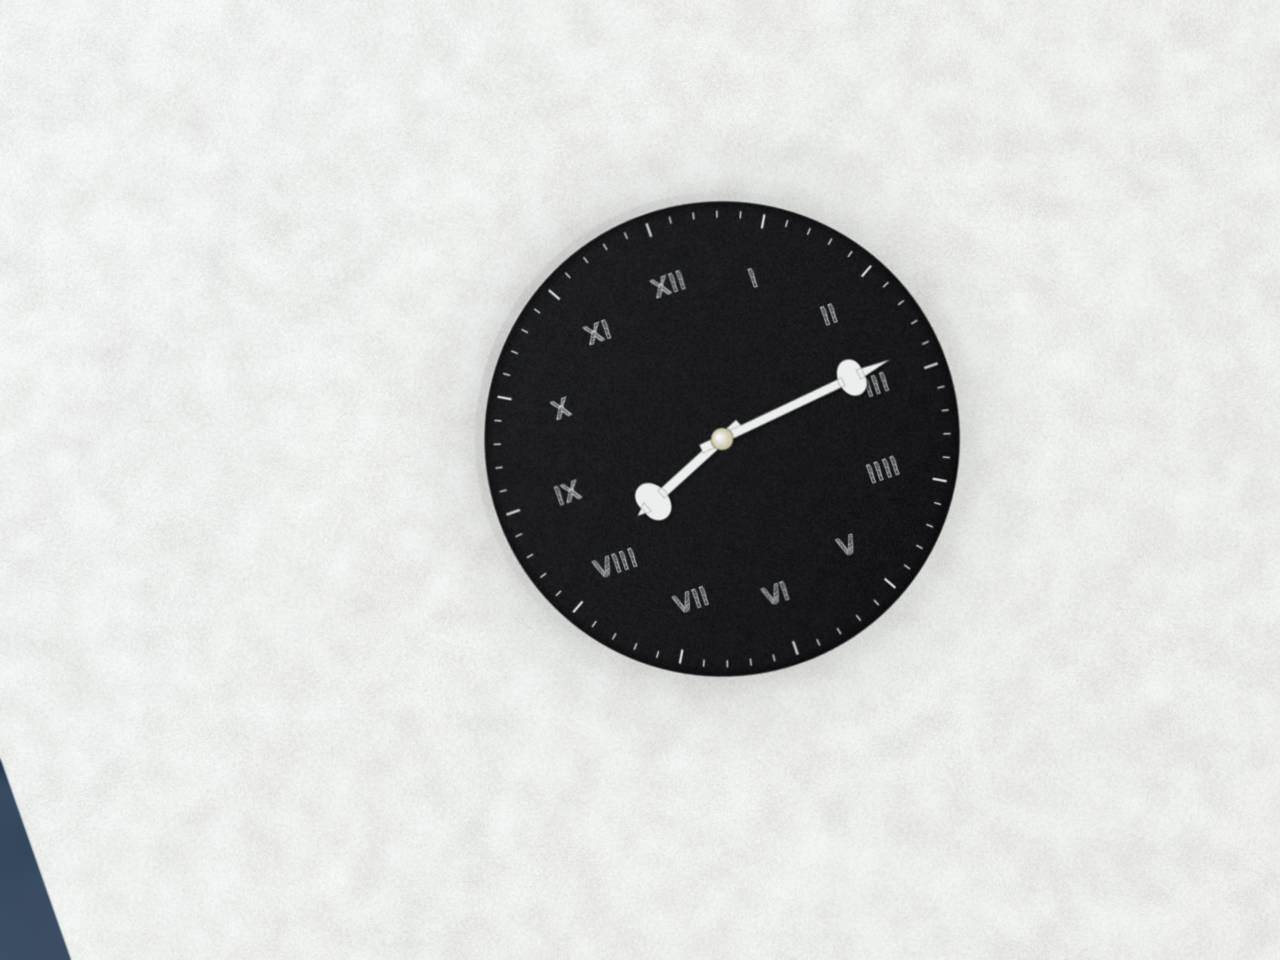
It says 8:14
